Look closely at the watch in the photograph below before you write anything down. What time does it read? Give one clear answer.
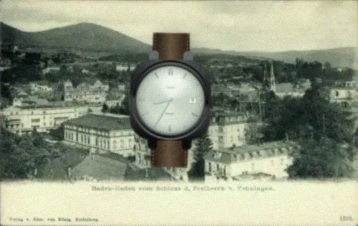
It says 8:35
